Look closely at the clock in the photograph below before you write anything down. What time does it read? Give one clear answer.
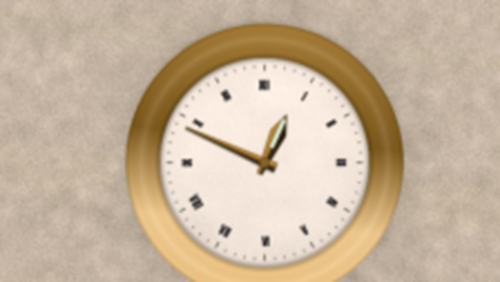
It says 12:49
